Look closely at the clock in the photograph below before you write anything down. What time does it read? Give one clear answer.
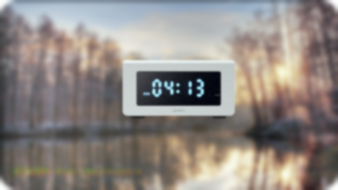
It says 4:13
